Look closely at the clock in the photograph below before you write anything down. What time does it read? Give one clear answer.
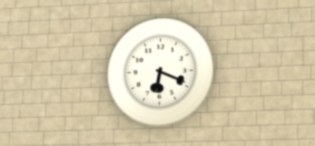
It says 6:19
